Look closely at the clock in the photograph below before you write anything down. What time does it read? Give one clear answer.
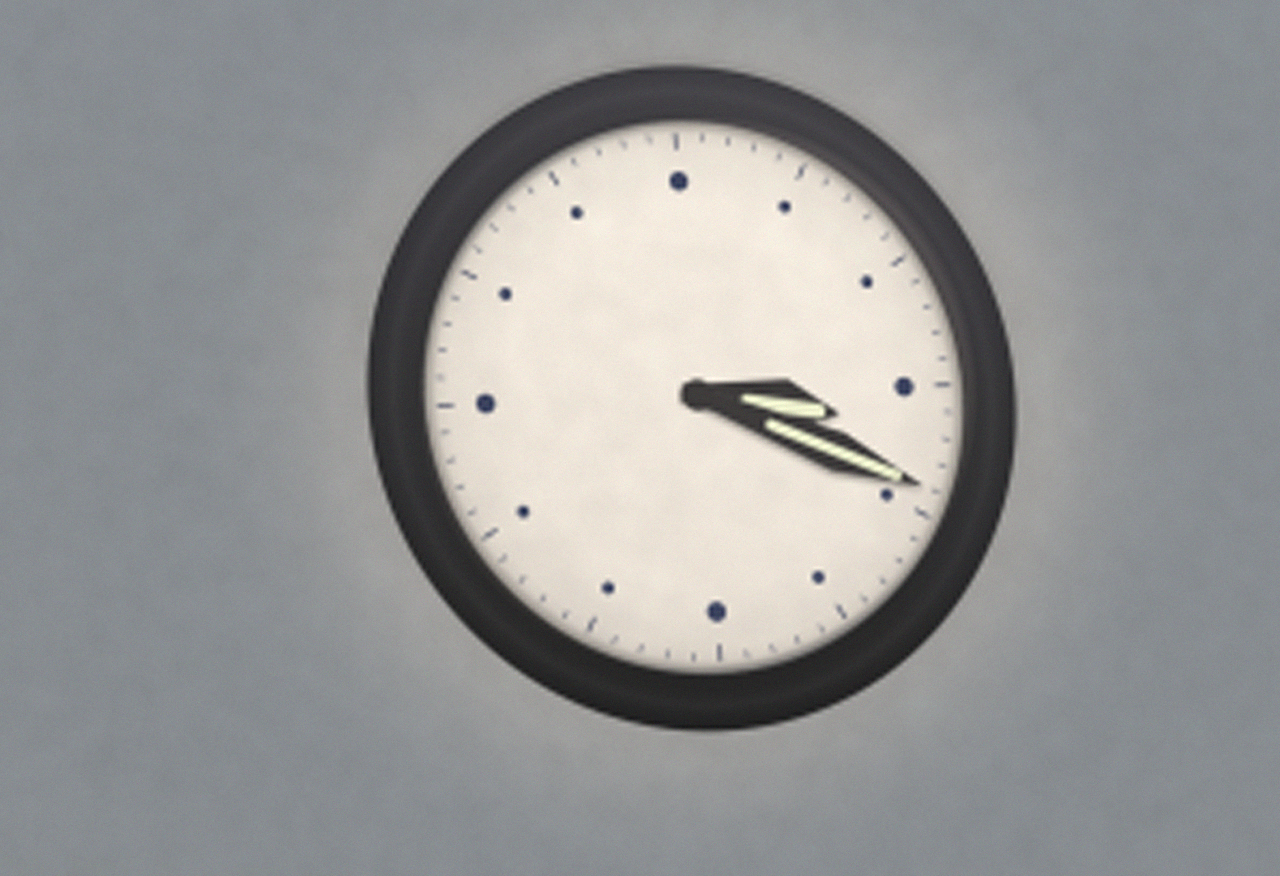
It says 3:19
